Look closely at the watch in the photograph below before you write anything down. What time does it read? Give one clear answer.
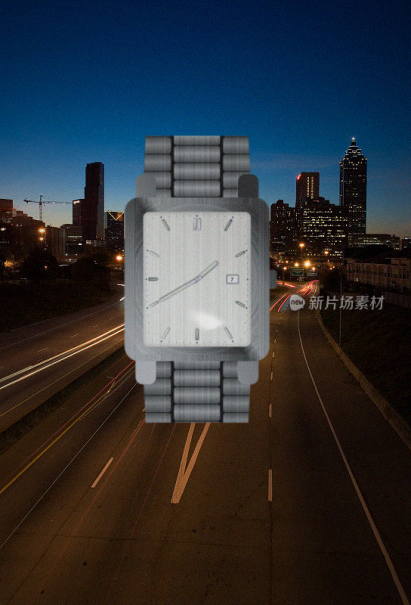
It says 1:40
